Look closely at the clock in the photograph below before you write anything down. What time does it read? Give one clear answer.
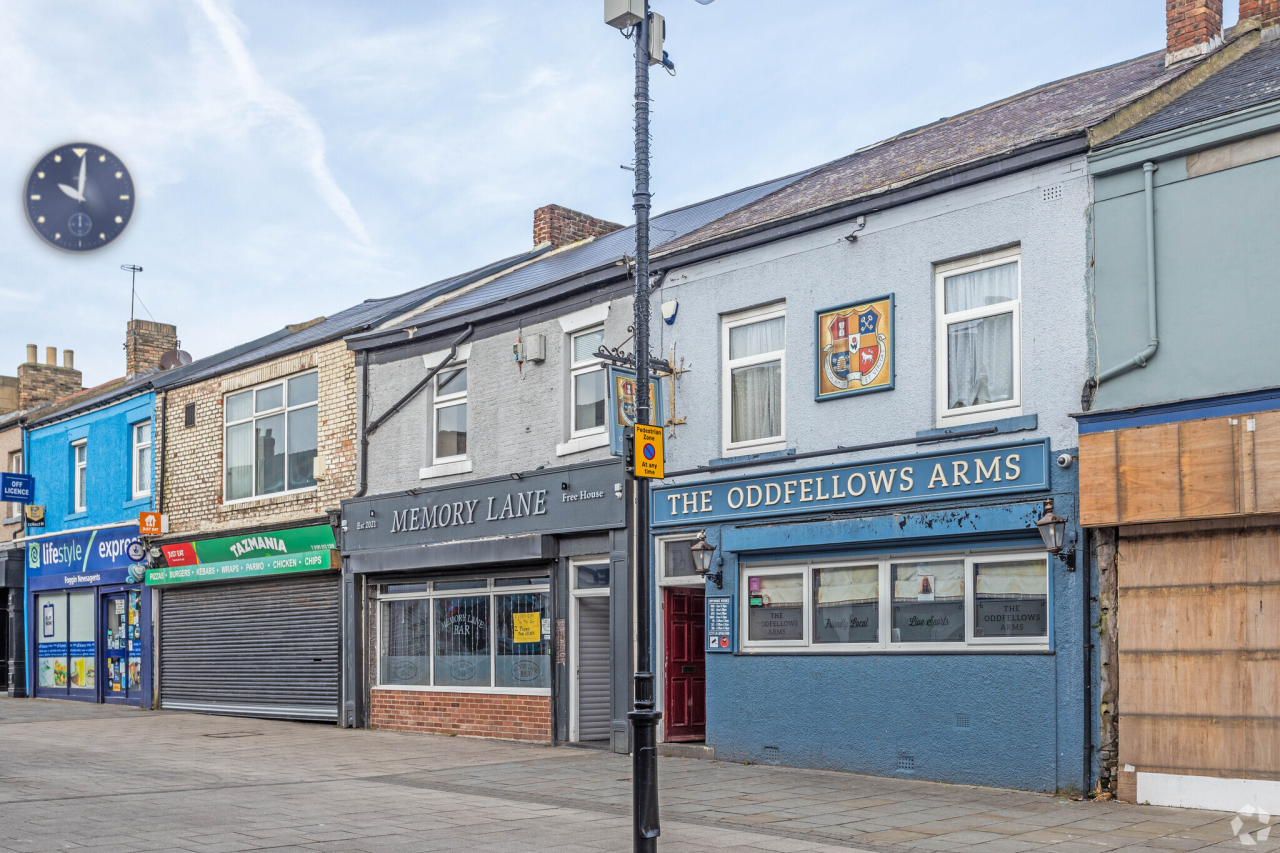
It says 10:01
